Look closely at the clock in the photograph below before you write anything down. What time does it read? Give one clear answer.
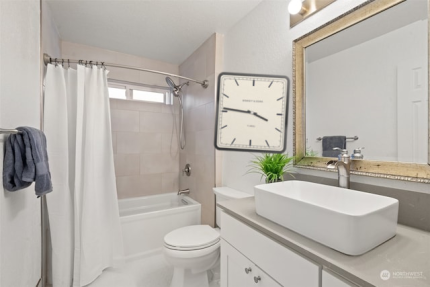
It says 3:46
